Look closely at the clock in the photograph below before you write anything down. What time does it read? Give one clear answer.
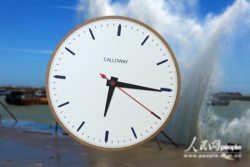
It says 6:15:20
